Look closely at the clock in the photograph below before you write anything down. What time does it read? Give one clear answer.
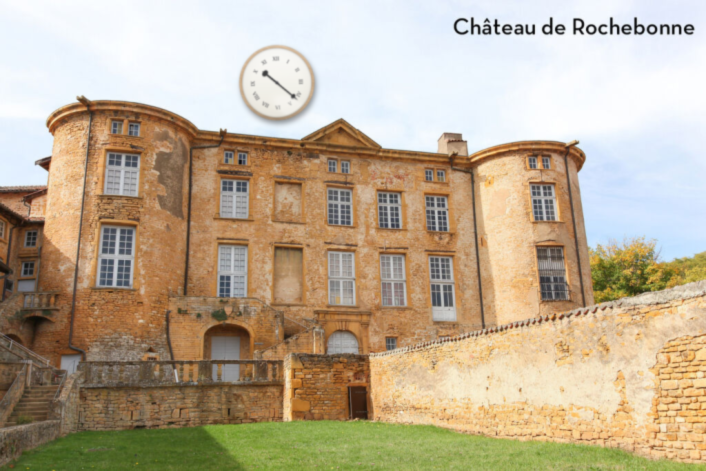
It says 10:22
